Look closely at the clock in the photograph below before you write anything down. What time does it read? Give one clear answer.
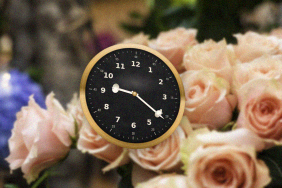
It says 9:21
